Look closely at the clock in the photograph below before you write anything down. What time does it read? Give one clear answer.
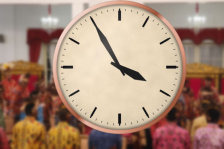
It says 3:55
